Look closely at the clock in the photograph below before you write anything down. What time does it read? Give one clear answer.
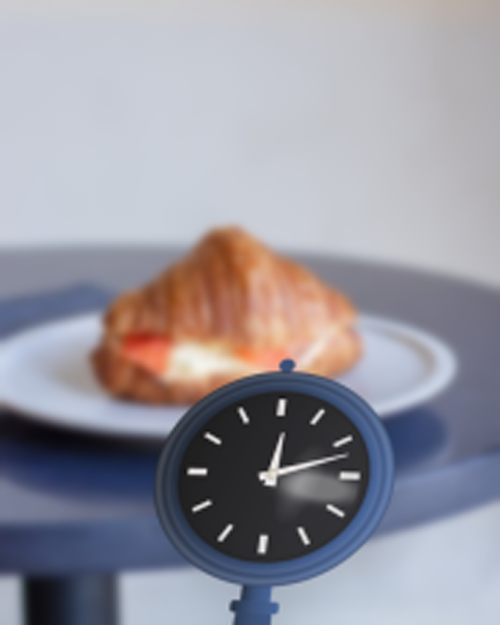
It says 12:12
